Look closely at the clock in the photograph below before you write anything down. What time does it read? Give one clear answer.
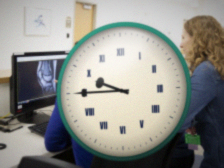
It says 9:45
